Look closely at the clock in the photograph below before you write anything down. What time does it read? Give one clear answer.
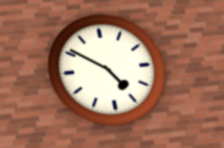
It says 4:51
